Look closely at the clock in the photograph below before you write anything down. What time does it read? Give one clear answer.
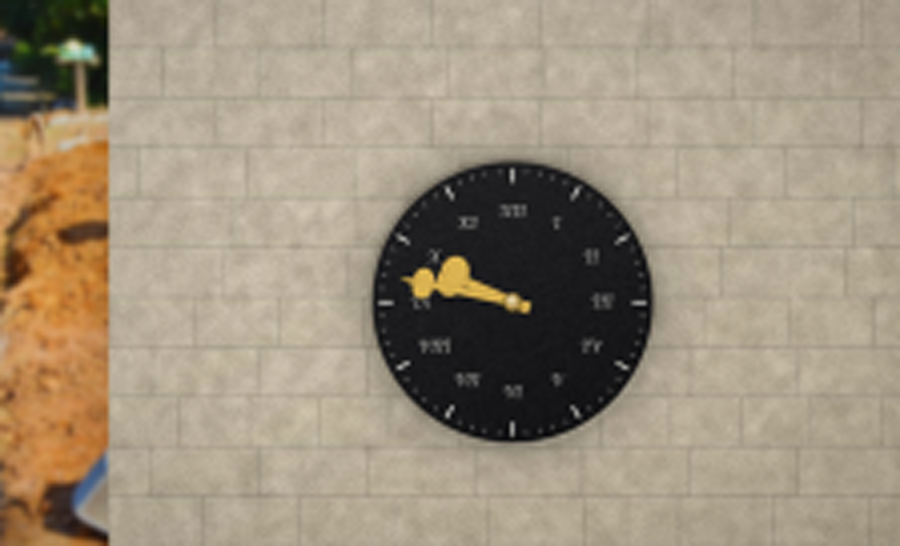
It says 9:47
